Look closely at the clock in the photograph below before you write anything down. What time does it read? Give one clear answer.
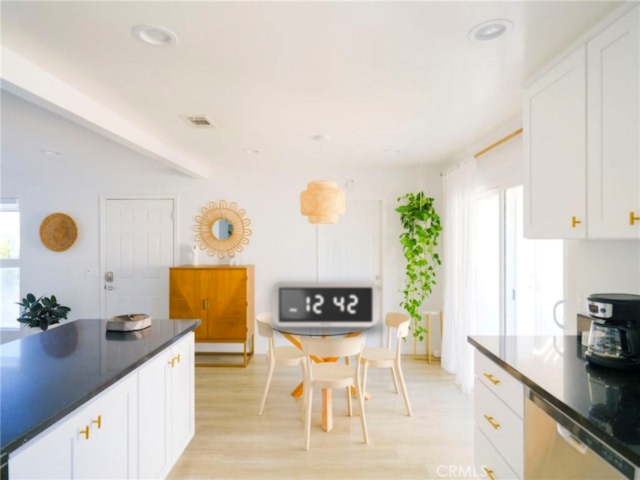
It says 12:42
